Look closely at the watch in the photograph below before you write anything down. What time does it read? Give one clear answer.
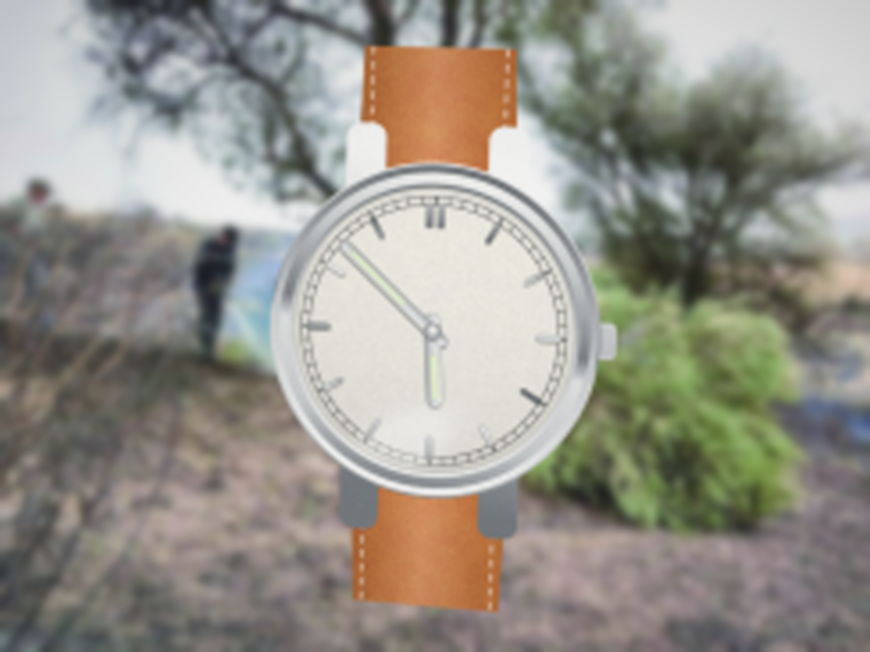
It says 5:52
